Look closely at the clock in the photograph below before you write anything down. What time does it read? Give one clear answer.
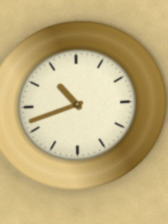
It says 10:42
